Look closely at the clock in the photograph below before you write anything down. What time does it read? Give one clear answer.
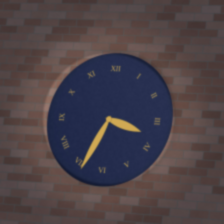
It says 3:34
